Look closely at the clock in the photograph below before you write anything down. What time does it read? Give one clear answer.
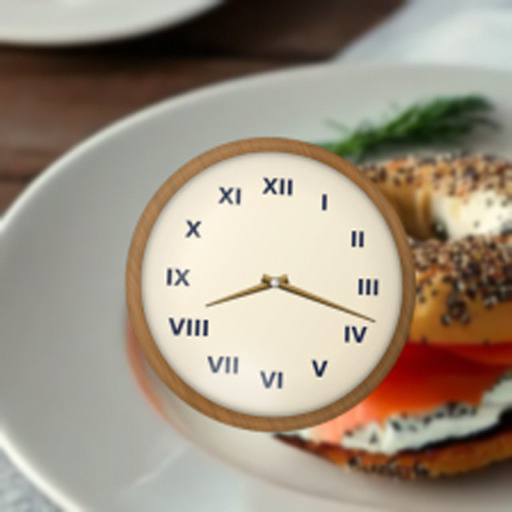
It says 8:18
